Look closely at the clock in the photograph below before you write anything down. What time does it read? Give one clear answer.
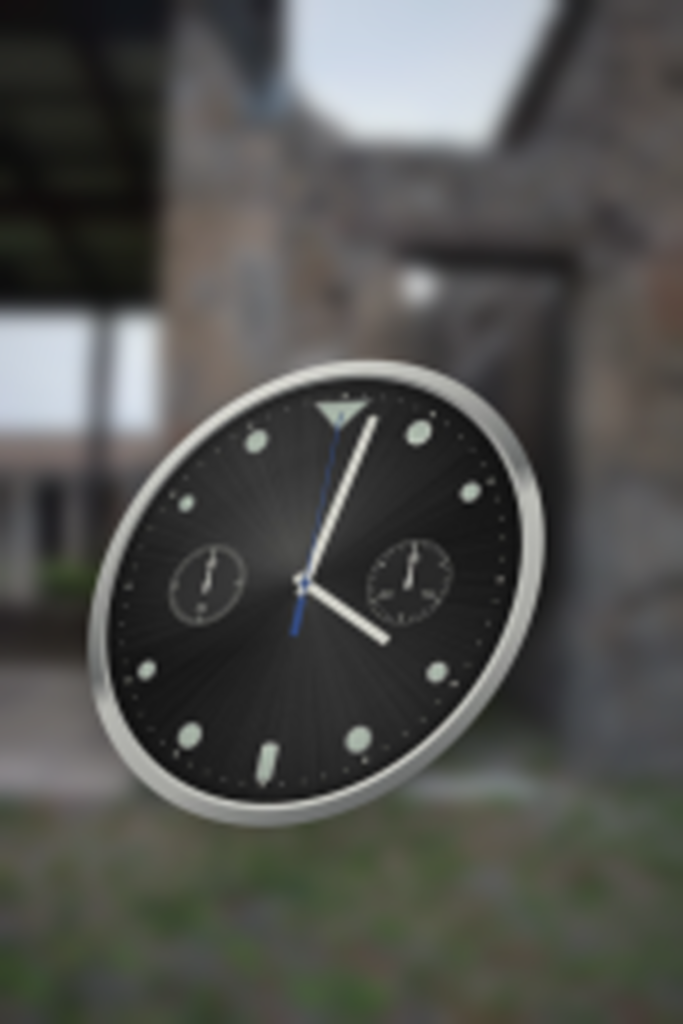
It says 4:02
